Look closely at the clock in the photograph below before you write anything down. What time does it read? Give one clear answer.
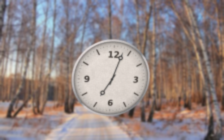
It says 7:03
